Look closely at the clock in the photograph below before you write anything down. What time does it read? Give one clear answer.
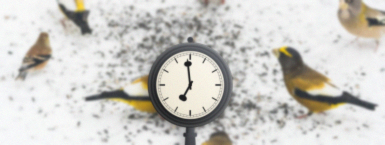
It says 6:59
